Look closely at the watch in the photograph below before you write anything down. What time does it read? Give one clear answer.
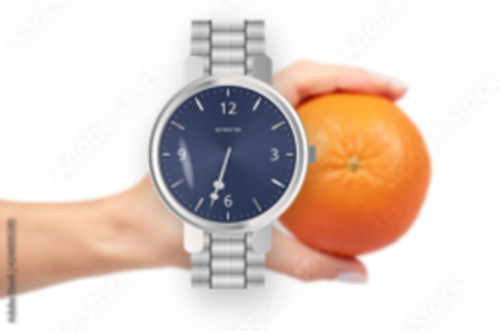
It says 6:33
